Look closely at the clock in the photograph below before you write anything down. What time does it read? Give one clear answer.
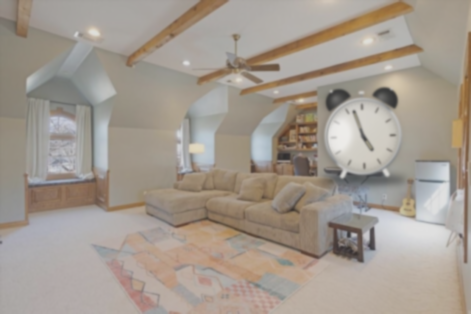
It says 4:57
